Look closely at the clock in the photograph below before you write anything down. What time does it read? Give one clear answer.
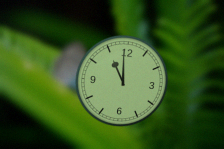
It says 10:59
